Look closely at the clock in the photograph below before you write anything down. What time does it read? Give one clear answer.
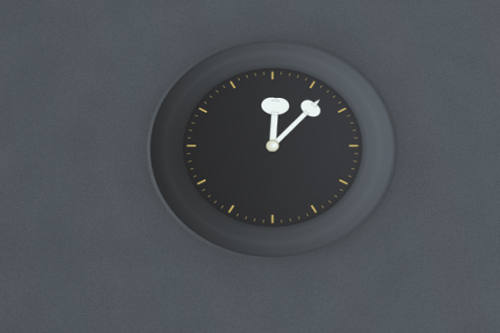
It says 12:07
